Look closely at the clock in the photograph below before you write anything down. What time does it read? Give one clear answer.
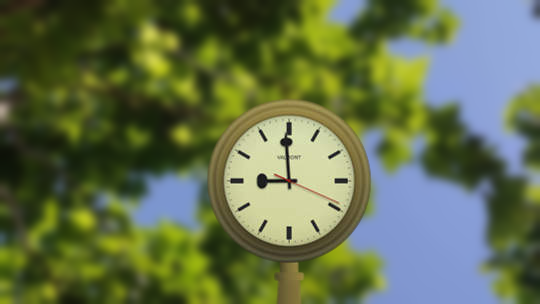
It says 8:59:19
